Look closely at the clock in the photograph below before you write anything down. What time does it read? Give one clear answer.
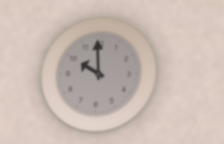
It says 9:59
